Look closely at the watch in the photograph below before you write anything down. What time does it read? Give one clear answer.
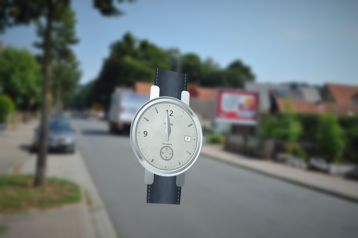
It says 11:59
